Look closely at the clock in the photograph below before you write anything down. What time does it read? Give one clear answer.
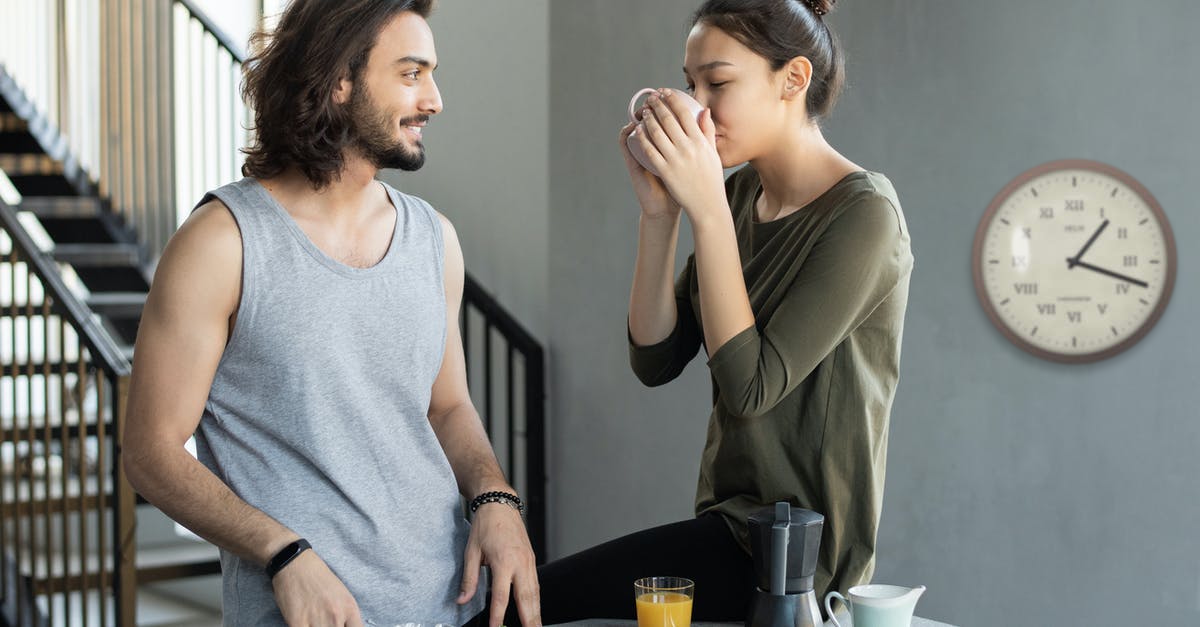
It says 1:18
